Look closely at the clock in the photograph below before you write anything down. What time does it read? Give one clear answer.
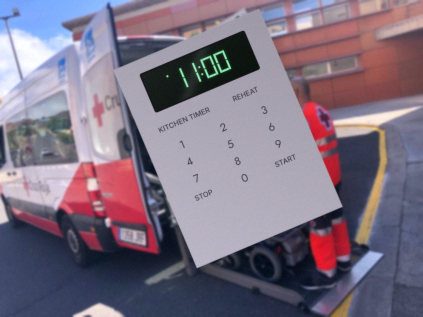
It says 11:00
